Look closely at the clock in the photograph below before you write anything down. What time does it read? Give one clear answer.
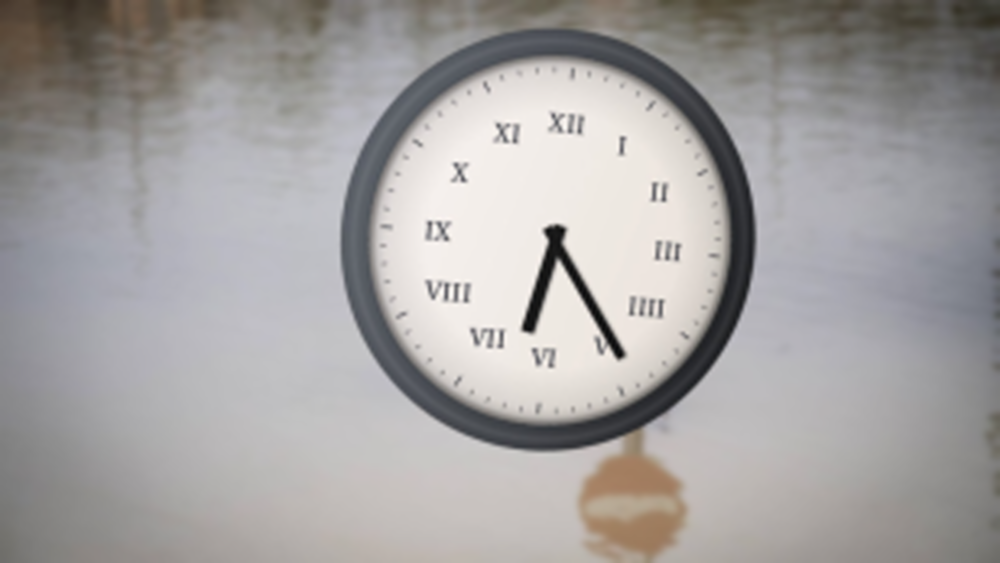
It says 6:24
